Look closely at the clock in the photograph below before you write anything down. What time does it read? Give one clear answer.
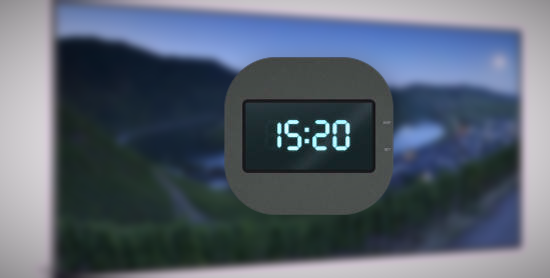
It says 15:20
